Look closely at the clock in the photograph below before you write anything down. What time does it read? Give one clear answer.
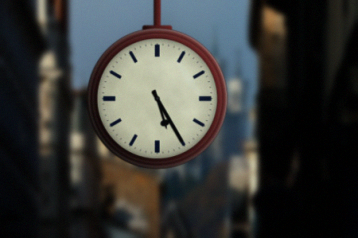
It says 5:25
